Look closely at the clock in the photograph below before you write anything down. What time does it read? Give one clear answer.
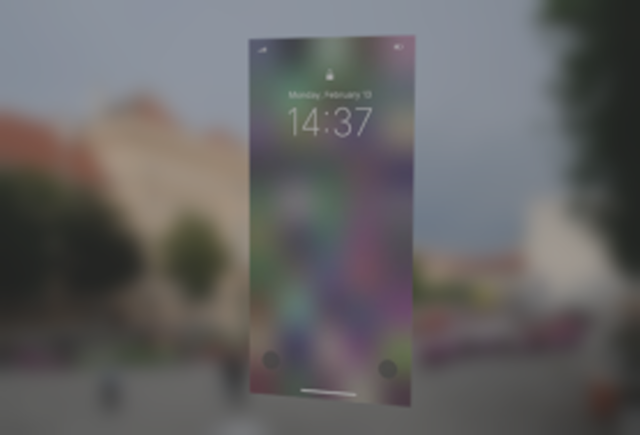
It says 14:37
